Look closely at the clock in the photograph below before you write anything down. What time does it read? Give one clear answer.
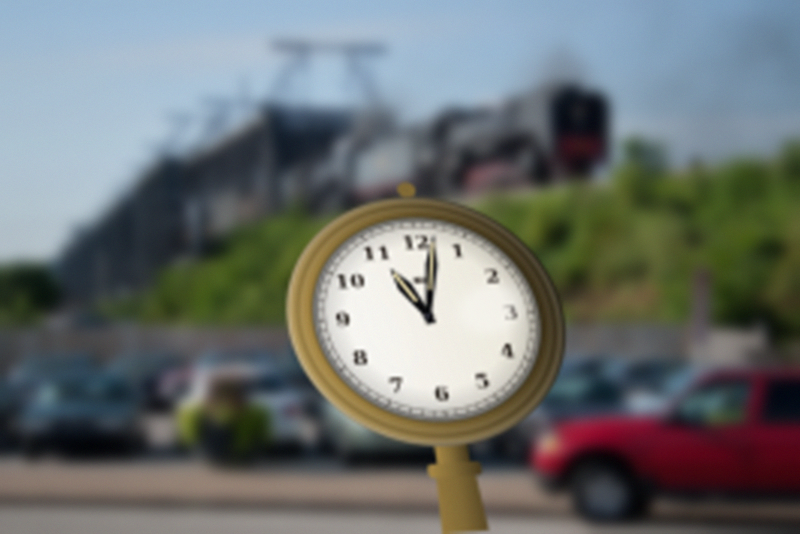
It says 11:02
